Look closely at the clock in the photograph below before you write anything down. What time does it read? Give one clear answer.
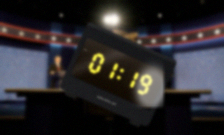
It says 1:19
